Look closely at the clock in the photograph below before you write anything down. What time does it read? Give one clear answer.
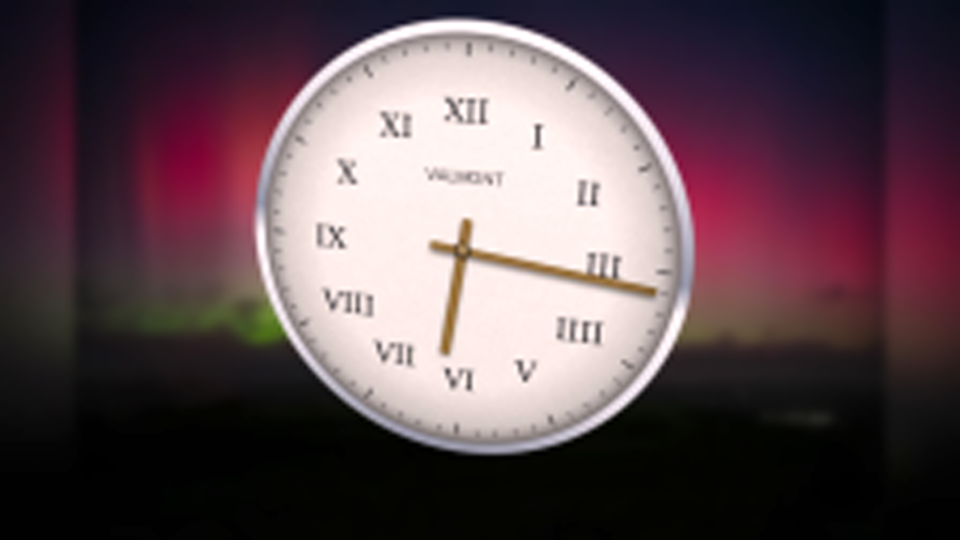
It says 6:16
